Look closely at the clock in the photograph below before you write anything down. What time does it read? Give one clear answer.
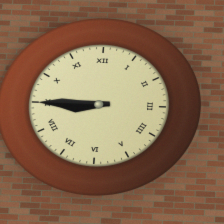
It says 8:45
